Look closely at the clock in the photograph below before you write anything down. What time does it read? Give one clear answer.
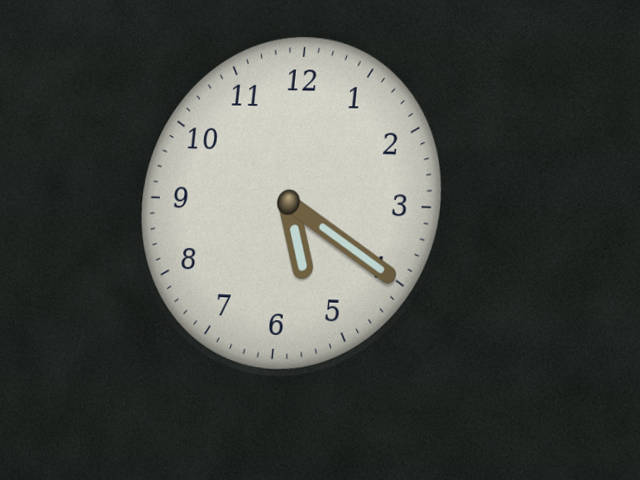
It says 5:20
